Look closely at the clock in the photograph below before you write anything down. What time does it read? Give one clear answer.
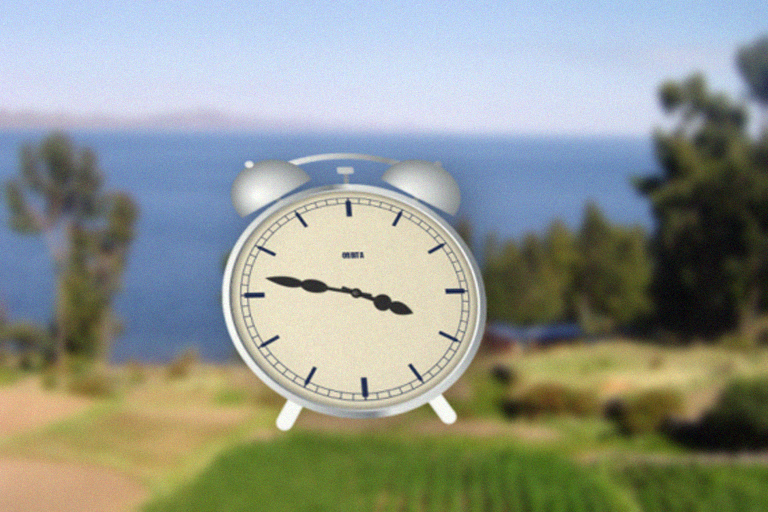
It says 3:47
